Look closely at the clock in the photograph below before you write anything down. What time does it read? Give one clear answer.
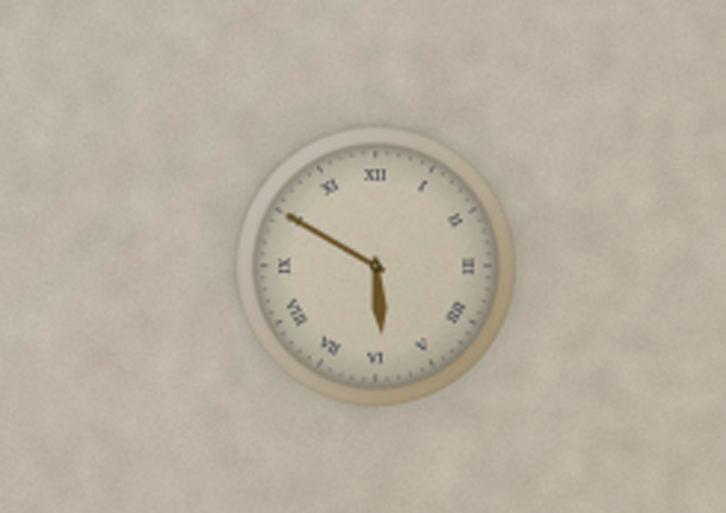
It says 5:50
